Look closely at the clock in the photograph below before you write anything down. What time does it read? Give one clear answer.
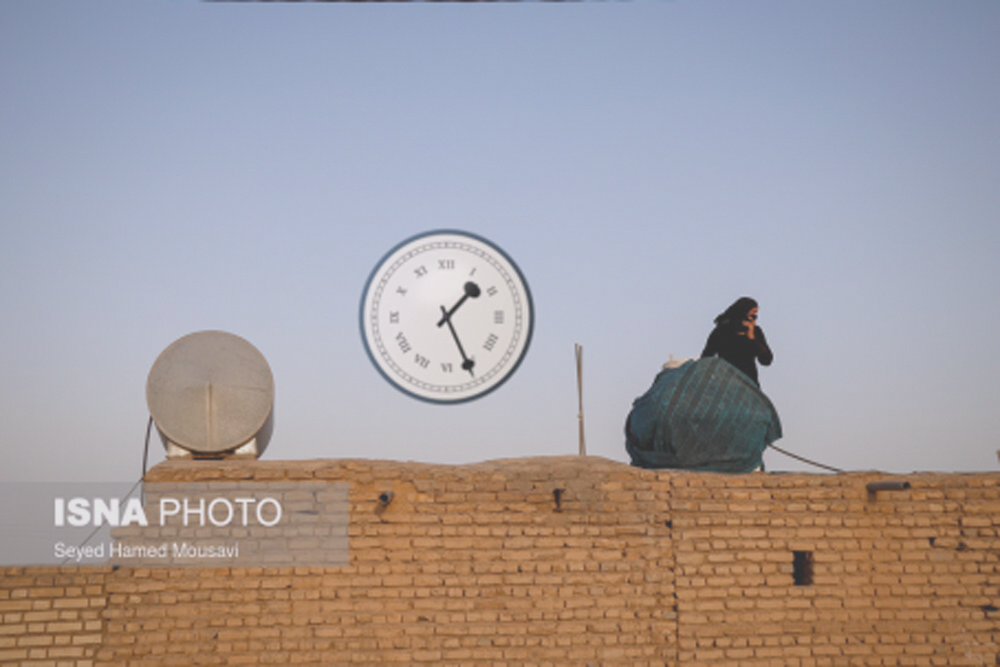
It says 1:26
